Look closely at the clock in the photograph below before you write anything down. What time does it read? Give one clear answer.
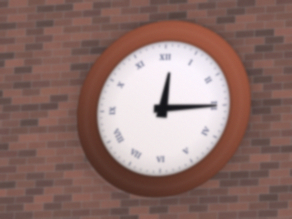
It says 12:15
